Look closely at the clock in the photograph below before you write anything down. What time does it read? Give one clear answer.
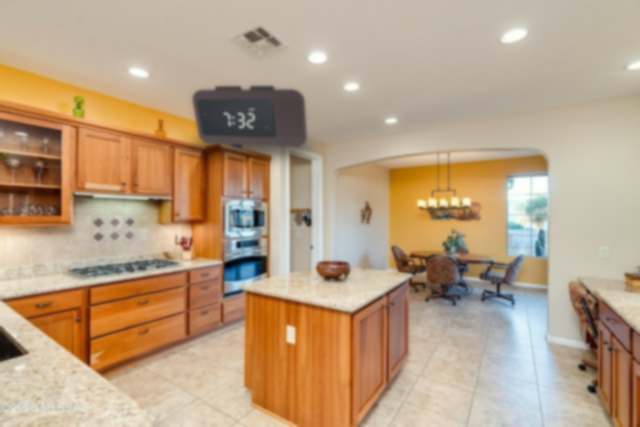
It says 7:32
